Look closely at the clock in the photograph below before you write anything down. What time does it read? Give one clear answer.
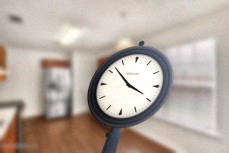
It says 3:52
